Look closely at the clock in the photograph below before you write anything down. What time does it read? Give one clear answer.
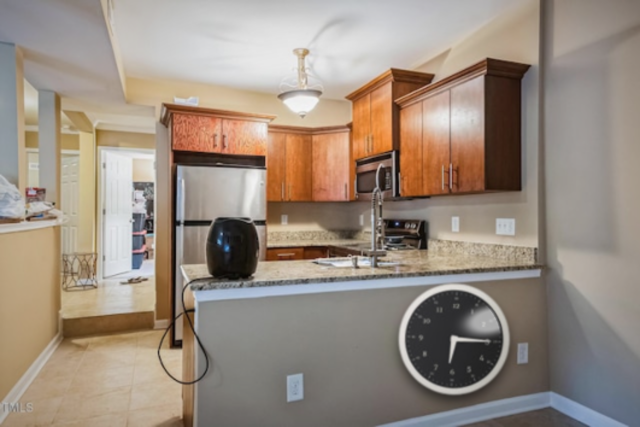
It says 6:15
